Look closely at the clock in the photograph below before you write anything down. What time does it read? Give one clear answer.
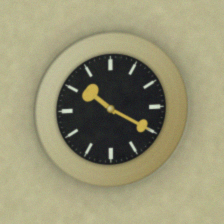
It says 10:20
